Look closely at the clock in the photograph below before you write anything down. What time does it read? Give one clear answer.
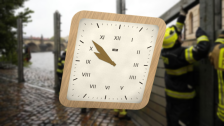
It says 9:52
